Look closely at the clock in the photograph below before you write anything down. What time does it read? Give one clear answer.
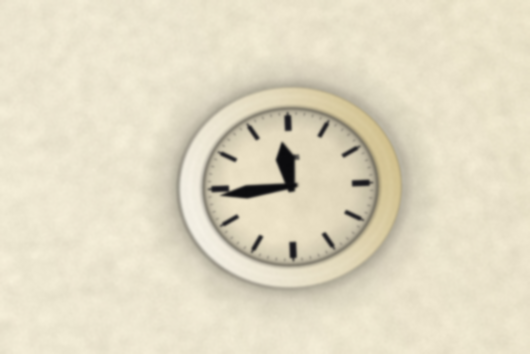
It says 11:44
